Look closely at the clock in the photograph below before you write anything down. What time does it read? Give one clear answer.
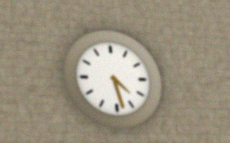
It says 4:28
